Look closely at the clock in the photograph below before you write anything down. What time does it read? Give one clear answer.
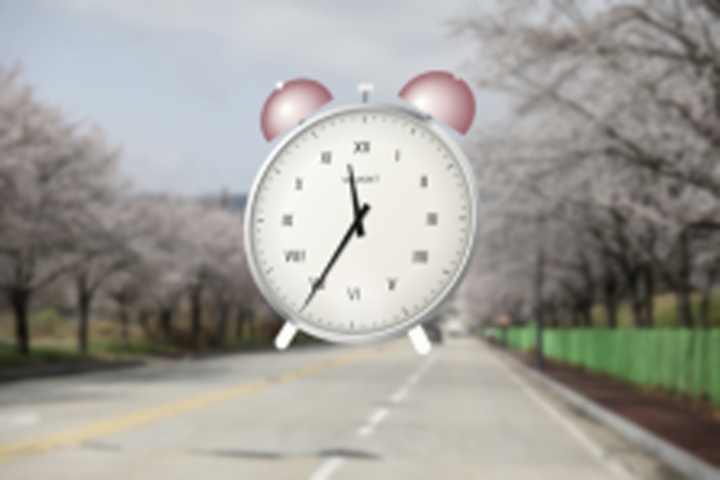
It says 11:35
